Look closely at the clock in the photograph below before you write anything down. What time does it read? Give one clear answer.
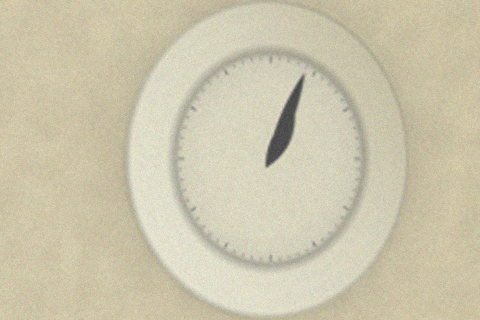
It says 1:04
